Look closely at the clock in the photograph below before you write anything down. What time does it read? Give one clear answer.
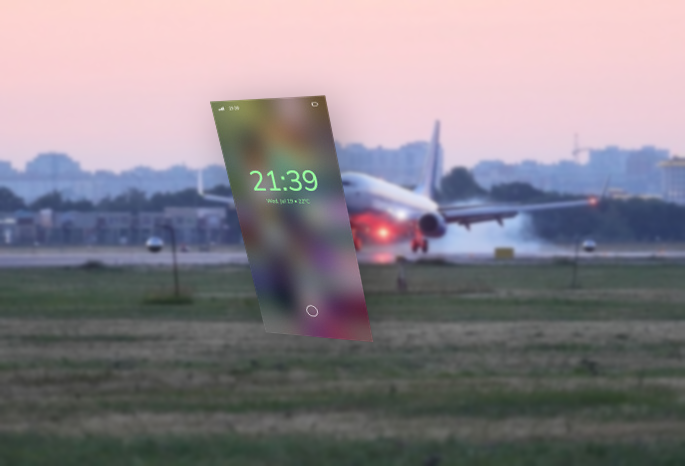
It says 21:39
